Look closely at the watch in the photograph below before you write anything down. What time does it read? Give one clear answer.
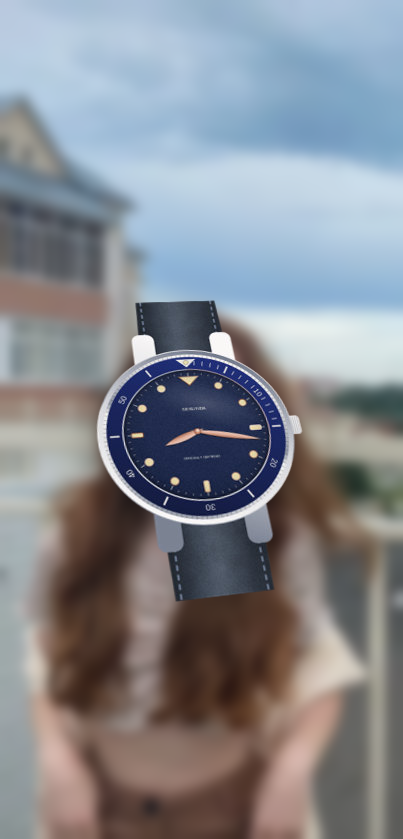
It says 8:17
